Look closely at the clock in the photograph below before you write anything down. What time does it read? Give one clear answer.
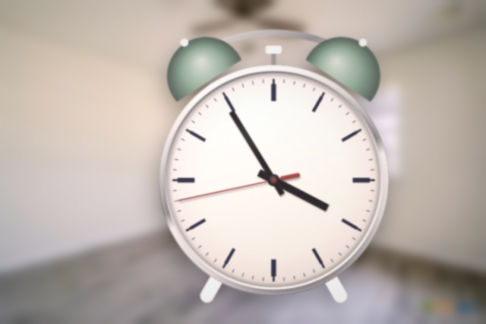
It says 3:54:43
